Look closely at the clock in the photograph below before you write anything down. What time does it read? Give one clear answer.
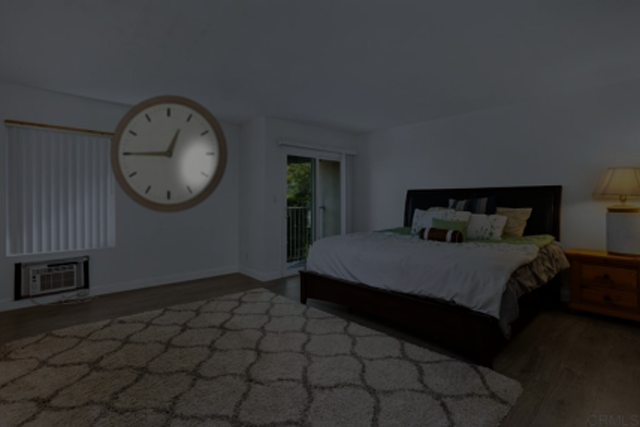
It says 12:45
